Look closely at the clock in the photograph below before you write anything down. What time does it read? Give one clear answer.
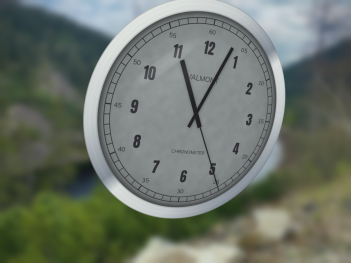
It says 11:03:25
